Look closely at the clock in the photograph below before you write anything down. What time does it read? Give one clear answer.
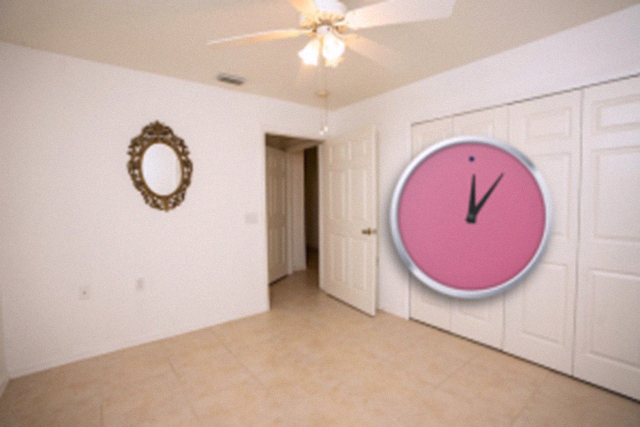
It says 12:06
